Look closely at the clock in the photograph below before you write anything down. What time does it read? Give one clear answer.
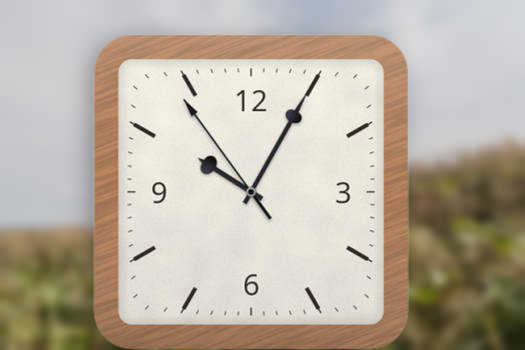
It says 10:04:54
